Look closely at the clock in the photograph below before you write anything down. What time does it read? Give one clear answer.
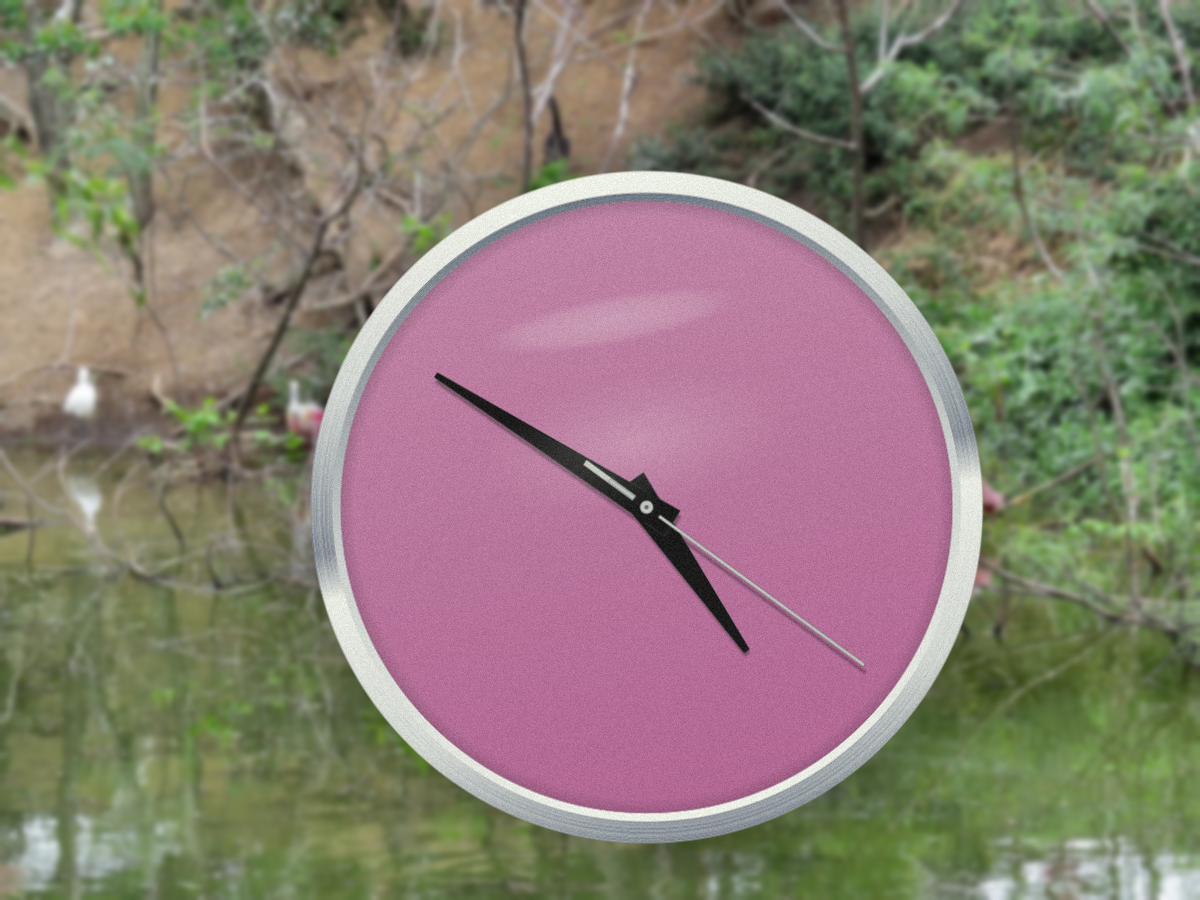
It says 4:50:21
